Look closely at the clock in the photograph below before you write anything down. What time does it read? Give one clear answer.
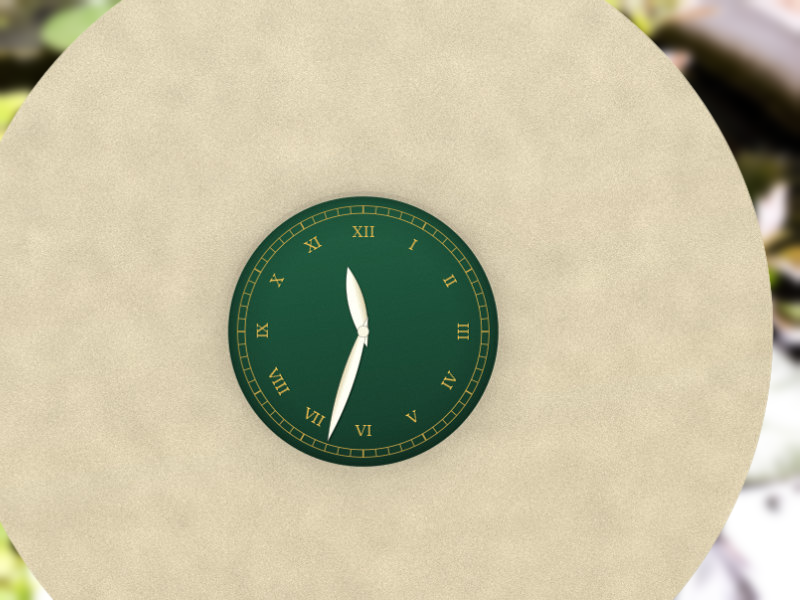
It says 11:33
